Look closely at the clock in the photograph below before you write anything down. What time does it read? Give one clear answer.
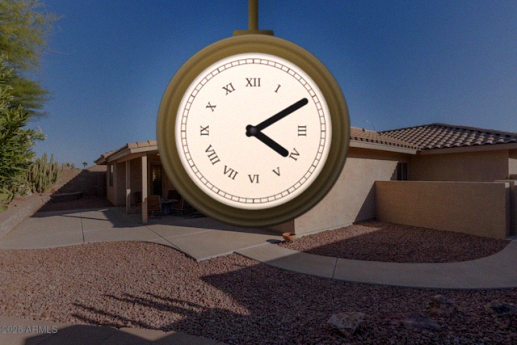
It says 4:10
